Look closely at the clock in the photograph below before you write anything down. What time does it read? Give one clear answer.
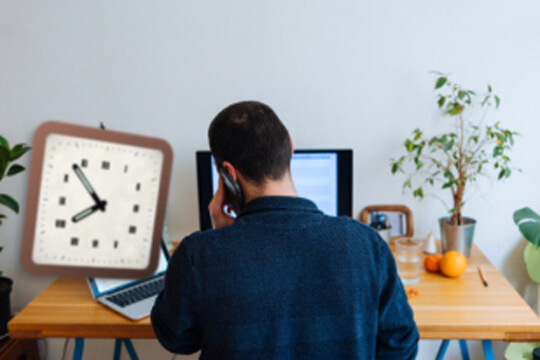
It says 7:53
